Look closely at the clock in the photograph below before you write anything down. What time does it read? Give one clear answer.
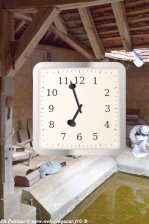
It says 6:57
